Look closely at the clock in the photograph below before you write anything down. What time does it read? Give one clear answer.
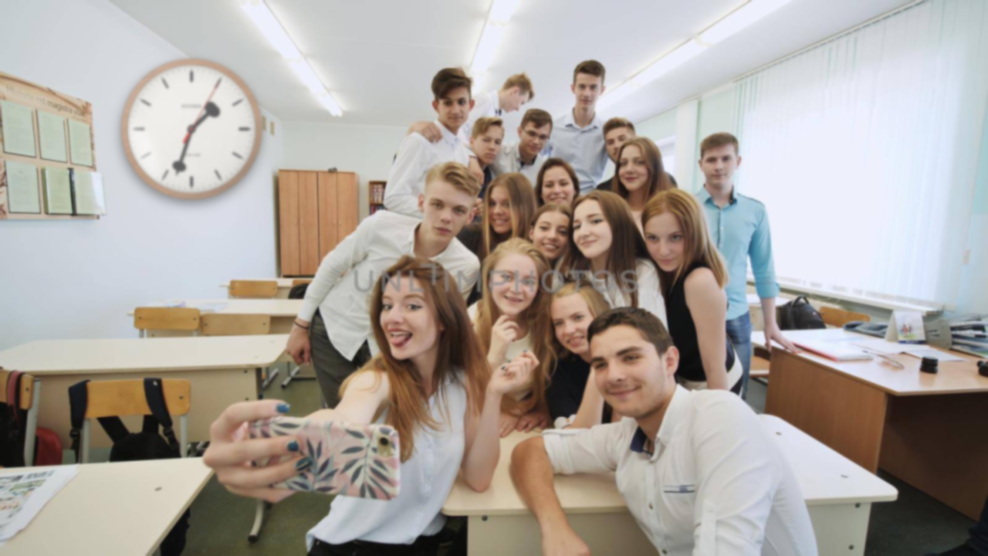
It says 1:33:05
